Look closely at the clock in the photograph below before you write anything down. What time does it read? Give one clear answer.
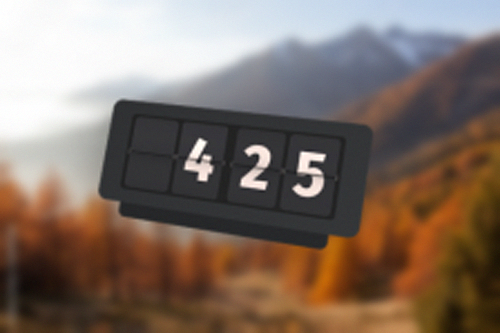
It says 4:25
